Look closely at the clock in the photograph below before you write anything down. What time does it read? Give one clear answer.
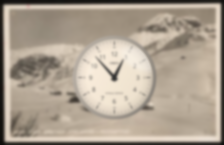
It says 12:53
